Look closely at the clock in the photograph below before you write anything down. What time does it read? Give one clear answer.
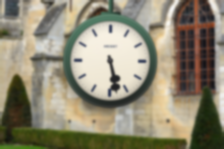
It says 5:28
